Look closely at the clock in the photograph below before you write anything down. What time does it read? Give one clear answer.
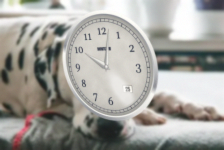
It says 10:02
